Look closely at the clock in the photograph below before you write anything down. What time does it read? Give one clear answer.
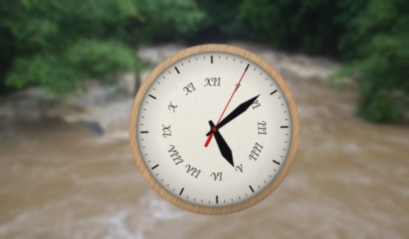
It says 5:09:05
